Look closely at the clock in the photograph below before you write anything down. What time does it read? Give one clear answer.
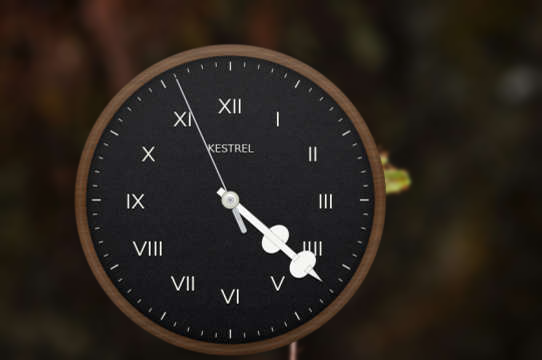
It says 4:21:56
